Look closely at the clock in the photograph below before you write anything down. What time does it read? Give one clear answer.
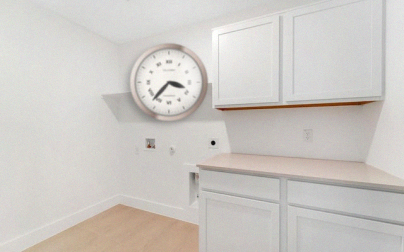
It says 3:37
